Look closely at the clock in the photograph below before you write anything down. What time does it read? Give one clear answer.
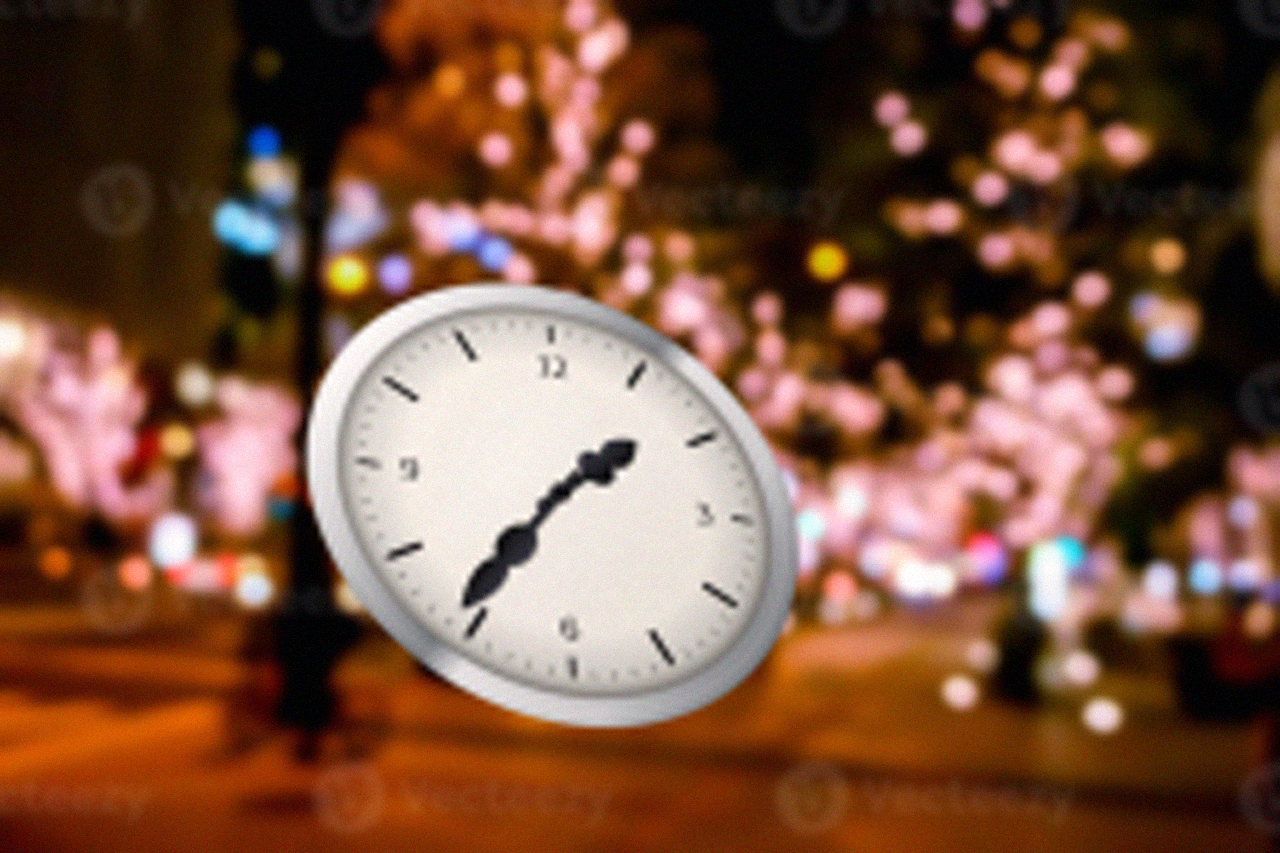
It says 1:36
